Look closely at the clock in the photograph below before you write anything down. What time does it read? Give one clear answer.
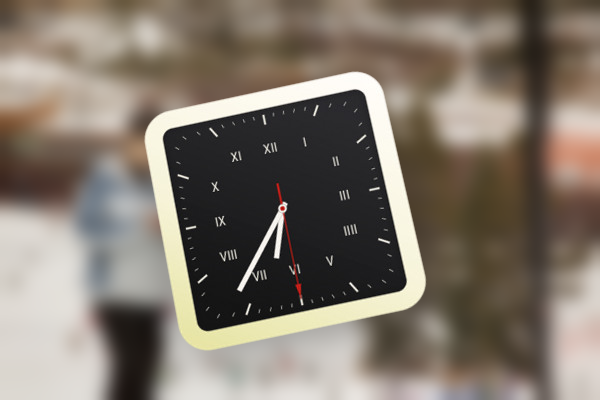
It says 6:36:30
